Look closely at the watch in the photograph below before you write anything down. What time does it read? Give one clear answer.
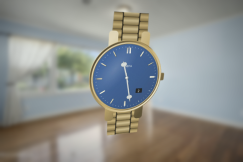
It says 11:28
